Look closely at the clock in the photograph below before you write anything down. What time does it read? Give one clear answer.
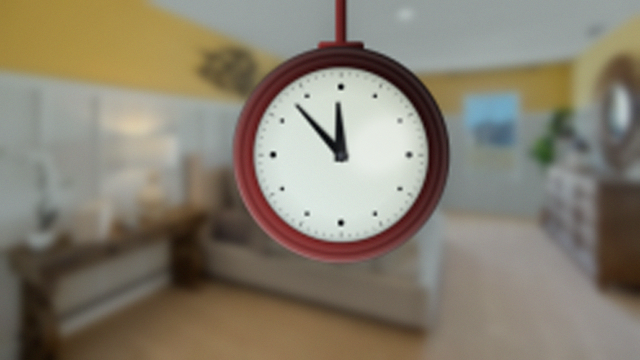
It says 11:53
